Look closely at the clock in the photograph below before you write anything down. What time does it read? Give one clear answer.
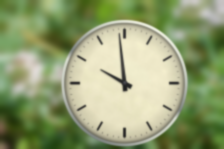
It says 9:59
